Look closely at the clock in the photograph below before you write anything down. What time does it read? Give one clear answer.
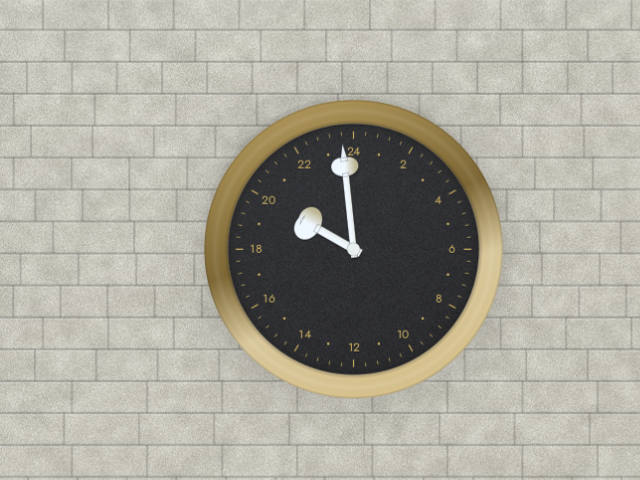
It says 19:59
